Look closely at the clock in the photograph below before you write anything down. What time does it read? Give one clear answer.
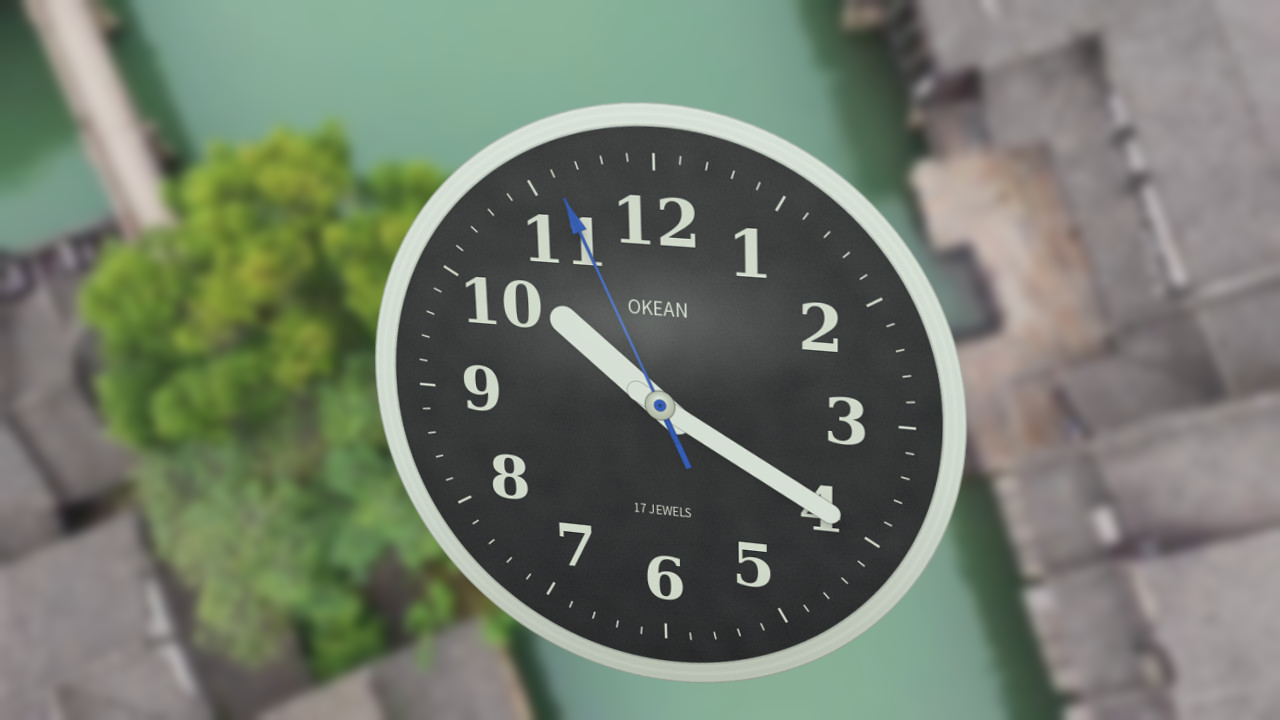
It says 10:19:56
